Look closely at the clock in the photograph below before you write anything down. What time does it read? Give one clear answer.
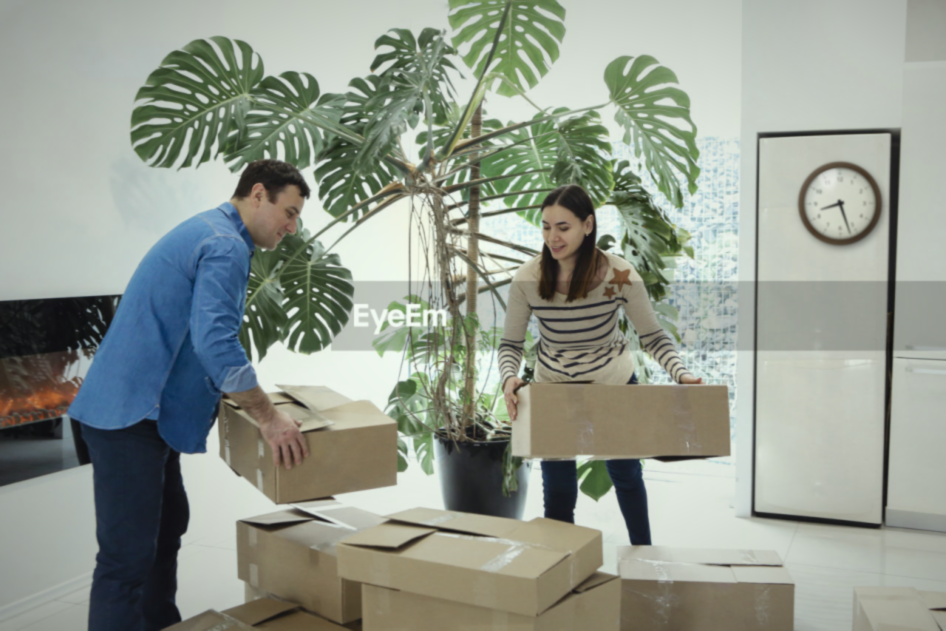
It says 8:27
